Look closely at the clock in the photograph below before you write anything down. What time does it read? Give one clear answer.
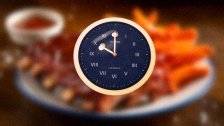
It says 10:00
